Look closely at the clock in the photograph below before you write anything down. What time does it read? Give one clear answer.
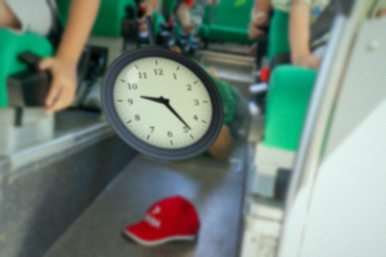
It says 9:24
